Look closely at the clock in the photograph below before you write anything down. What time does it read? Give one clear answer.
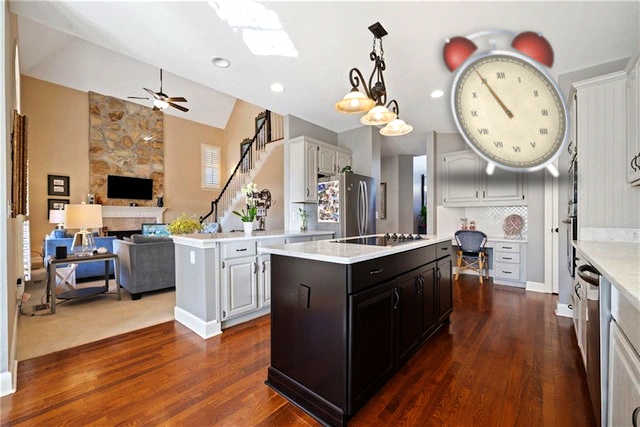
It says 10:55
